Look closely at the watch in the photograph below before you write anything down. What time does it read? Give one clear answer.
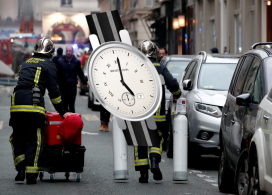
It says 5:01
